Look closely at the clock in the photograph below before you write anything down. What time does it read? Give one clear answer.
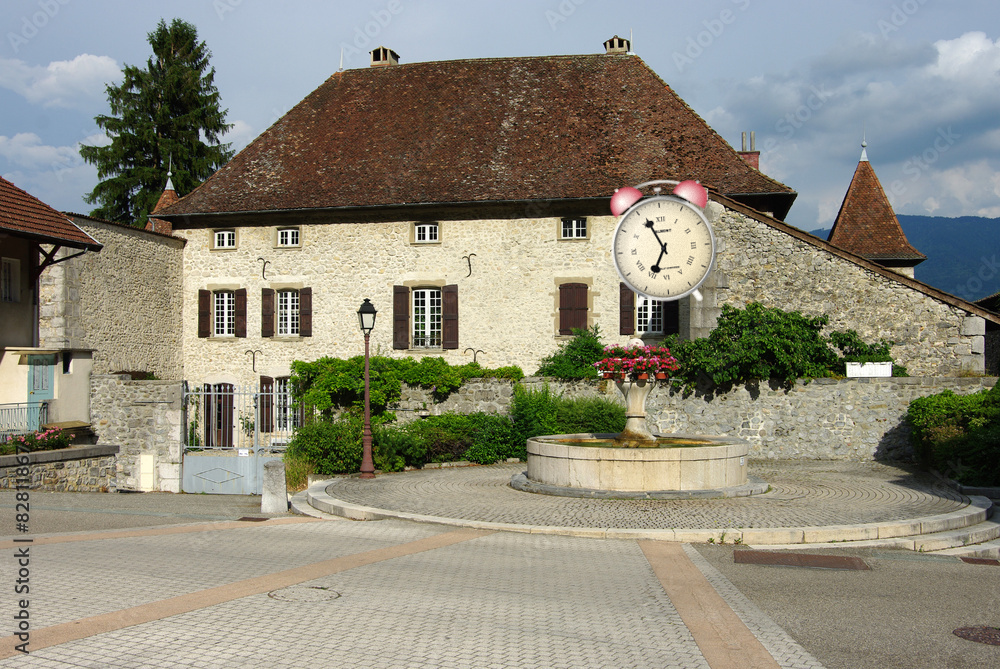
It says 6:56
